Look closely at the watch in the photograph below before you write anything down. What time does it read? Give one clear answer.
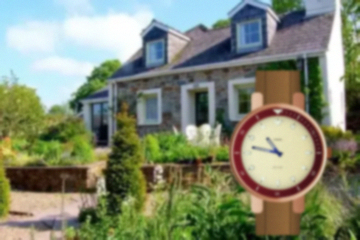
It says 10:47
